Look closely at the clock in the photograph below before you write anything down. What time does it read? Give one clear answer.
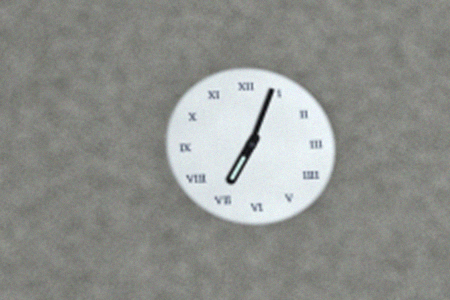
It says 7:04
